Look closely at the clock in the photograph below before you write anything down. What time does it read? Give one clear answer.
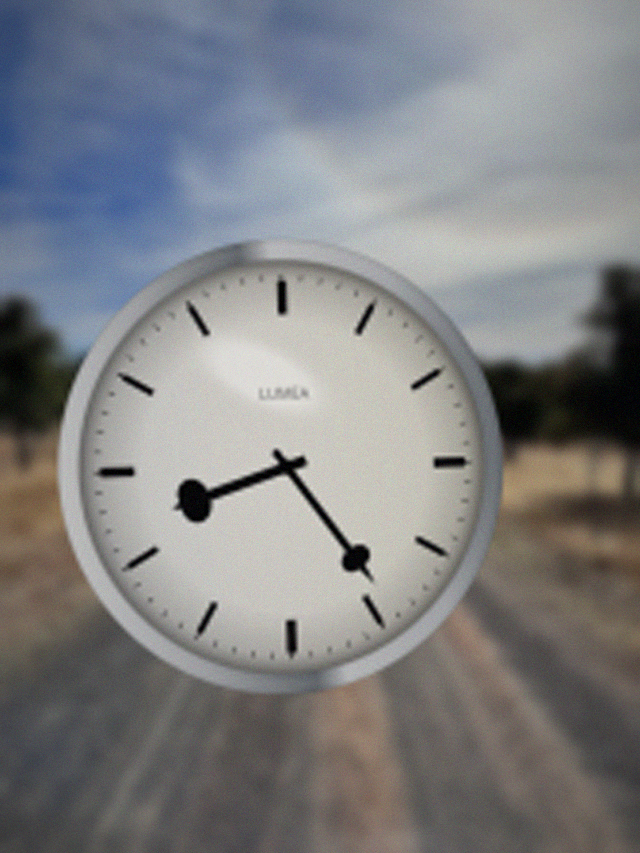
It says 8:24
